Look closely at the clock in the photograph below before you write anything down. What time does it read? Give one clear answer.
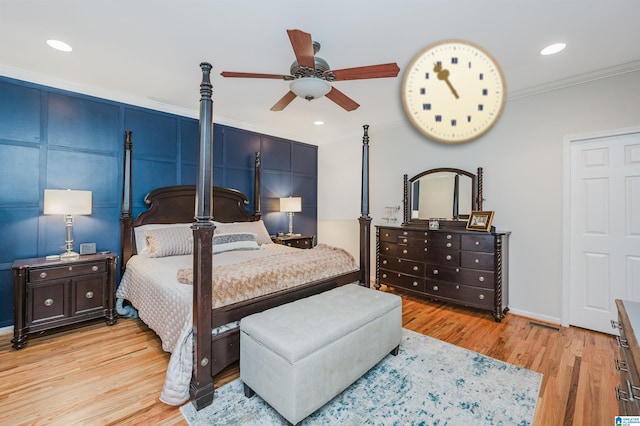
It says 10:54
